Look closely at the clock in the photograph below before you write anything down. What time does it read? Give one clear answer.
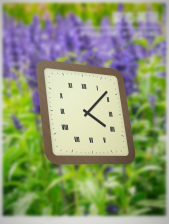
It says 4:08
